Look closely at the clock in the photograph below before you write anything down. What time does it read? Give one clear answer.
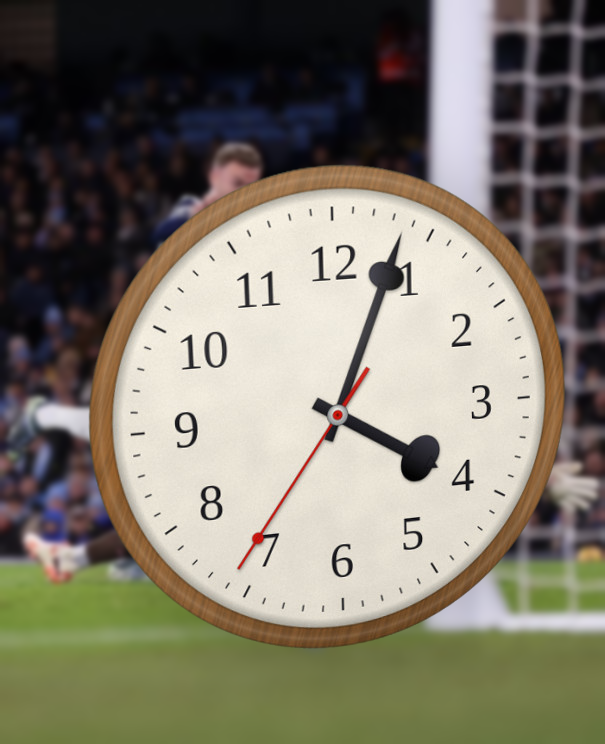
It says 4:03:36
